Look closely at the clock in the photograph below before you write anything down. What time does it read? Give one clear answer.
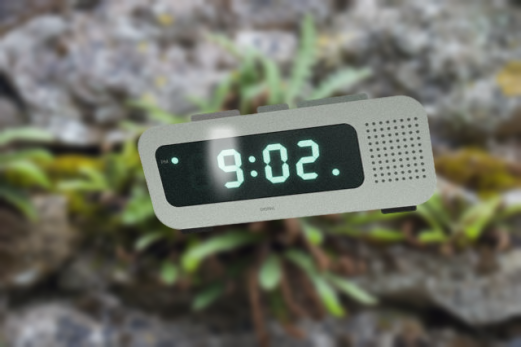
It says 9:02
